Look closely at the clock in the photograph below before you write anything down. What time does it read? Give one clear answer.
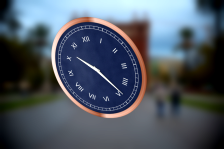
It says 10:24
